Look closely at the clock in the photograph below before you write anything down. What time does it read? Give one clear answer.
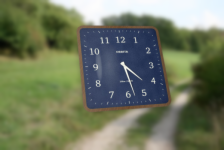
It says 4:28
